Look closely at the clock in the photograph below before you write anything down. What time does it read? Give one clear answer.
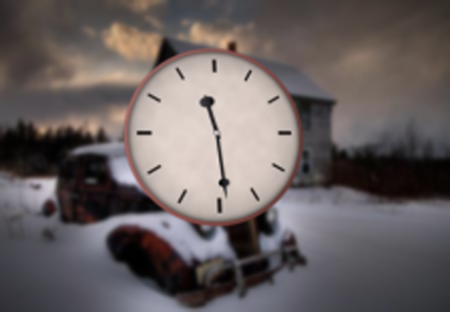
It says 11:29
